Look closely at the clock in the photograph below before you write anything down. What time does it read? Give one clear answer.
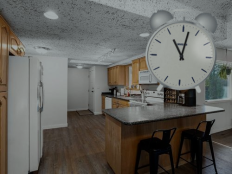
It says 11:02
